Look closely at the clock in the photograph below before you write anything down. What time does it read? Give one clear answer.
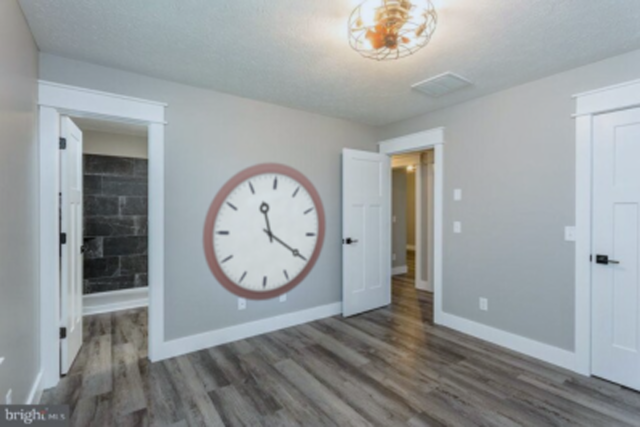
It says 11:20
